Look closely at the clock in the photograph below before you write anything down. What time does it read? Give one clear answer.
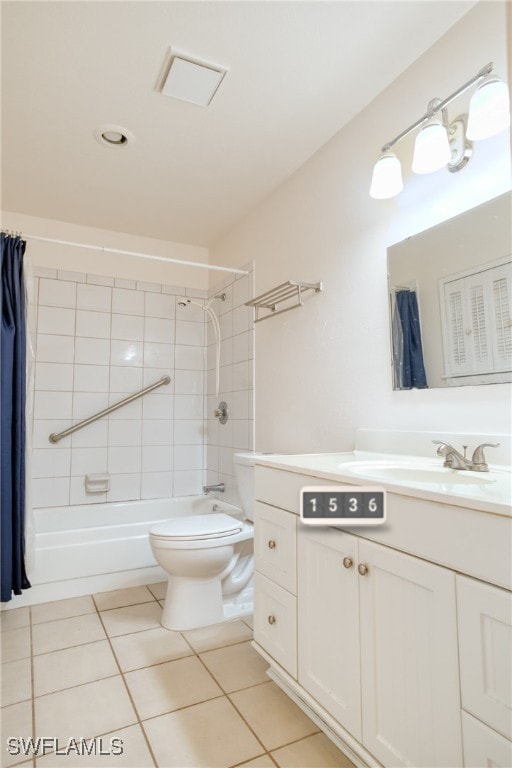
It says 15:36
